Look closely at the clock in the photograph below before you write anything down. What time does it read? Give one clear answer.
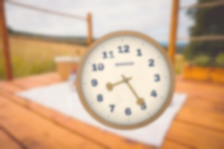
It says 8:25
